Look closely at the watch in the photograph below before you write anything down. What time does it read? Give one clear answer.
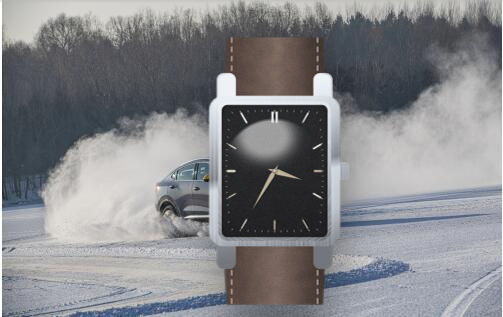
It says 3:35
